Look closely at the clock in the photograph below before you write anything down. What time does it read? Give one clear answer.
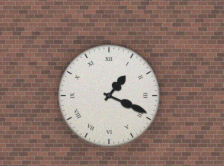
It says 1:19
